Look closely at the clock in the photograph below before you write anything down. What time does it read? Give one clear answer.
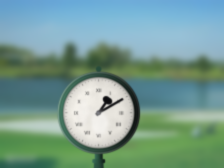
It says 1:10
